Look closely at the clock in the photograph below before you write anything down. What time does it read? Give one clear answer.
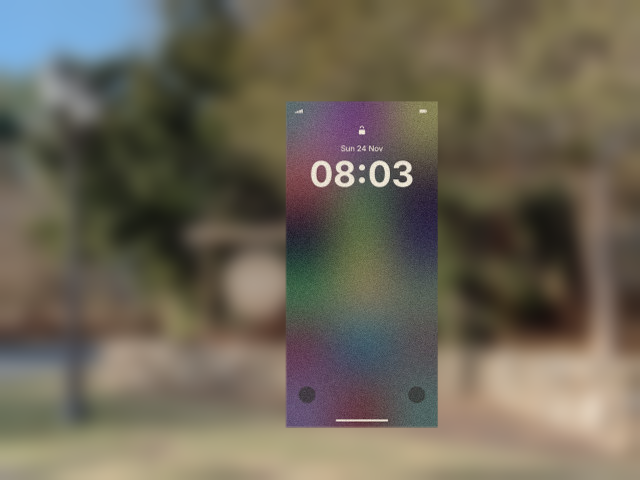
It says 8:03
